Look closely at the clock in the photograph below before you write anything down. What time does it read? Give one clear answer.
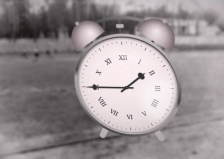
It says 1:45
